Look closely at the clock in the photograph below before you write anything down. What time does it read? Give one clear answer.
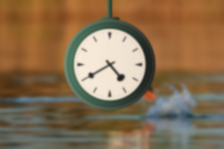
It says 4:40
